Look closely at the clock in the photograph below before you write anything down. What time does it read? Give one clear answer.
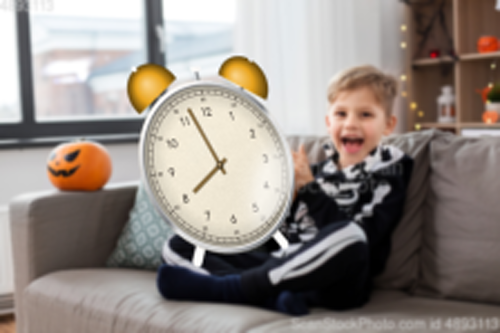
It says 7:57
